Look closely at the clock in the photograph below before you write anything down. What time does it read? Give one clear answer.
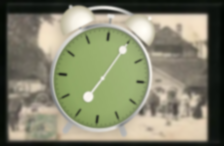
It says 7:05
